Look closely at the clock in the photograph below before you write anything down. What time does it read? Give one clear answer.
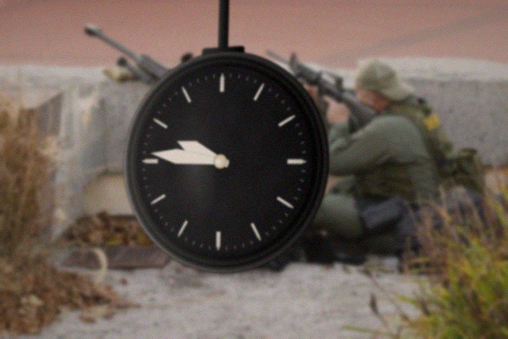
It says 9:46
